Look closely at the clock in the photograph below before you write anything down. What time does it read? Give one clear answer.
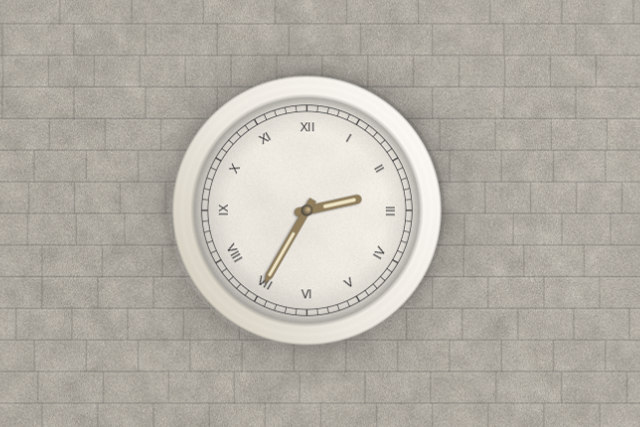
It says 2:35
